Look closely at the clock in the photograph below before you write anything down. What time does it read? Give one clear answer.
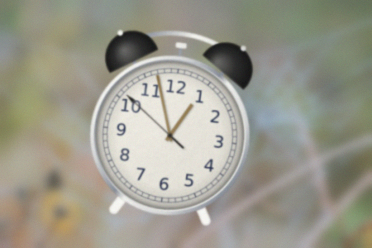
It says 12:56:51
